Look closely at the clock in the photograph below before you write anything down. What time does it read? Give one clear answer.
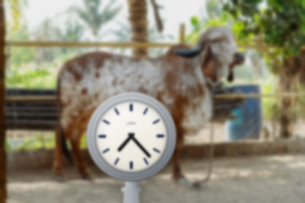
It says 7:23
